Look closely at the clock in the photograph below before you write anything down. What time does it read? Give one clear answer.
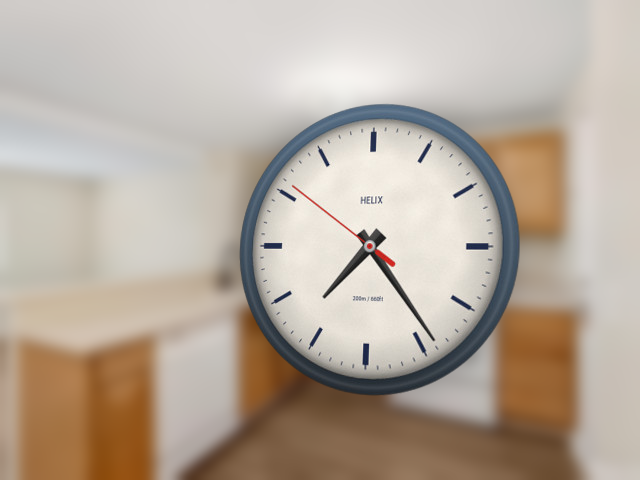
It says 7:23:51
